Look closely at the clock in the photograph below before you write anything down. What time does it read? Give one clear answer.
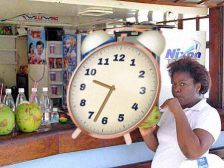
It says 9:33
